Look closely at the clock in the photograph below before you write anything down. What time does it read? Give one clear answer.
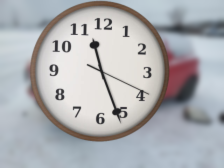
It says 11:26:19
